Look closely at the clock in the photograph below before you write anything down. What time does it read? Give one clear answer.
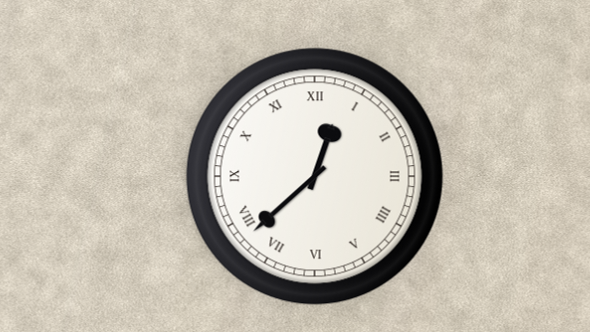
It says 12:38
